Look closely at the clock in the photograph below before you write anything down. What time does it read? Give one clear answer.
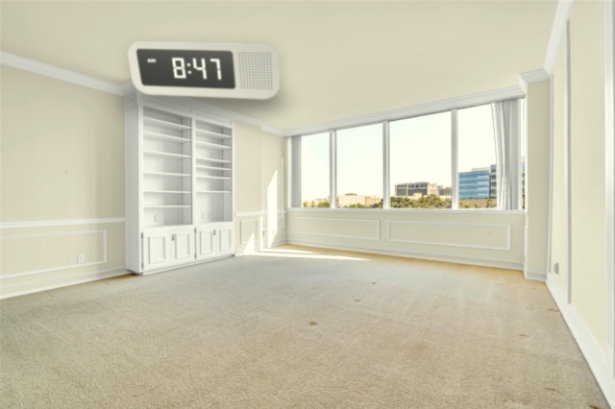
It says 8:47
